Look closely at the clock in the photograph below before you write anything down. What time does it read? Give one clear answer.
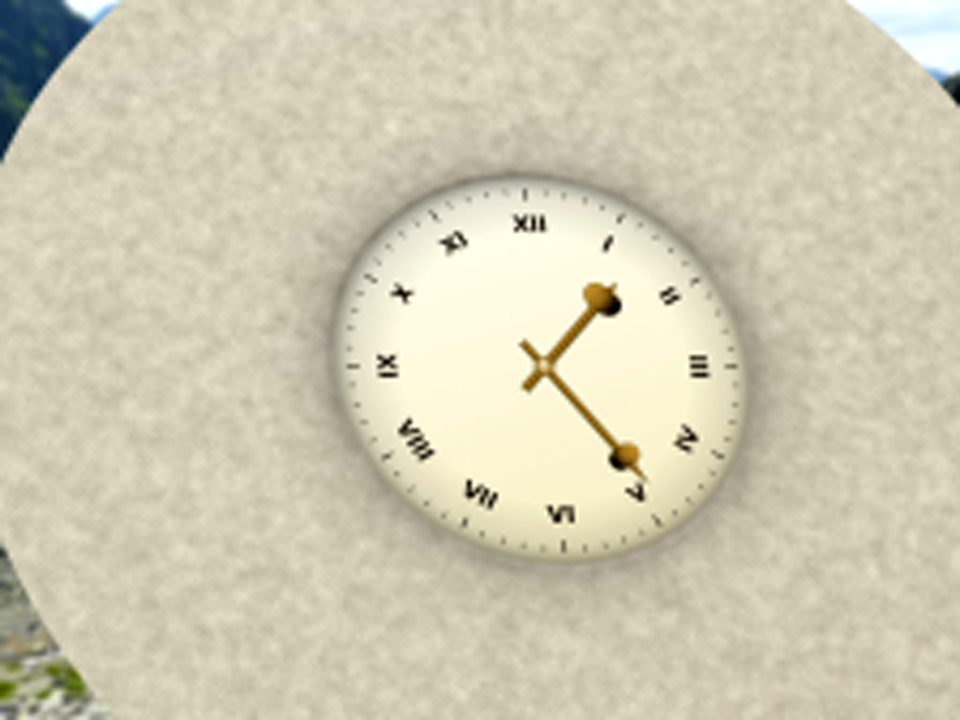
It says 1:24
